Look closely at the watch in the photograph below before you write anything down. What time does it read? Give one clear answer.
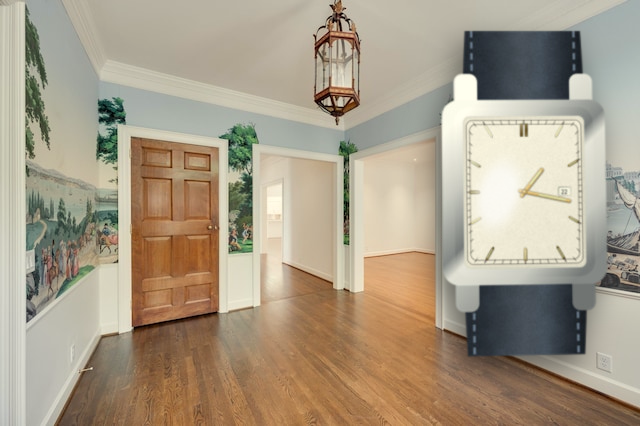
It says 1:17
